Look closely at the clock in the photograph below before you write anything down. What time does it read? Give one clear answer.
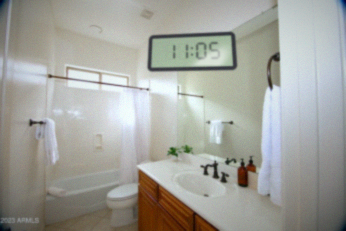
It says 11:05
